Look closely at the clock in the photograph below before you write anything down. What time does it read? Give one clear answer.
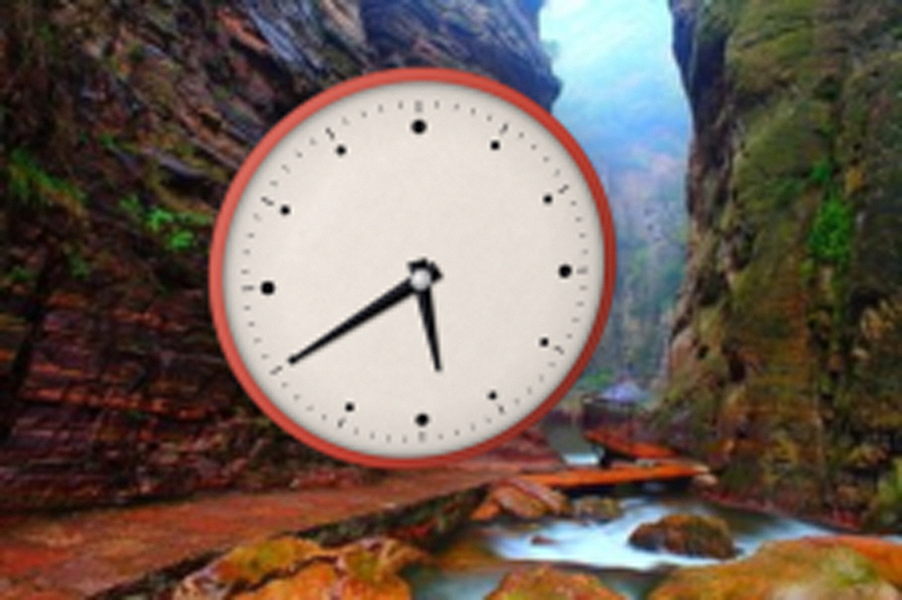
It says 5:40
